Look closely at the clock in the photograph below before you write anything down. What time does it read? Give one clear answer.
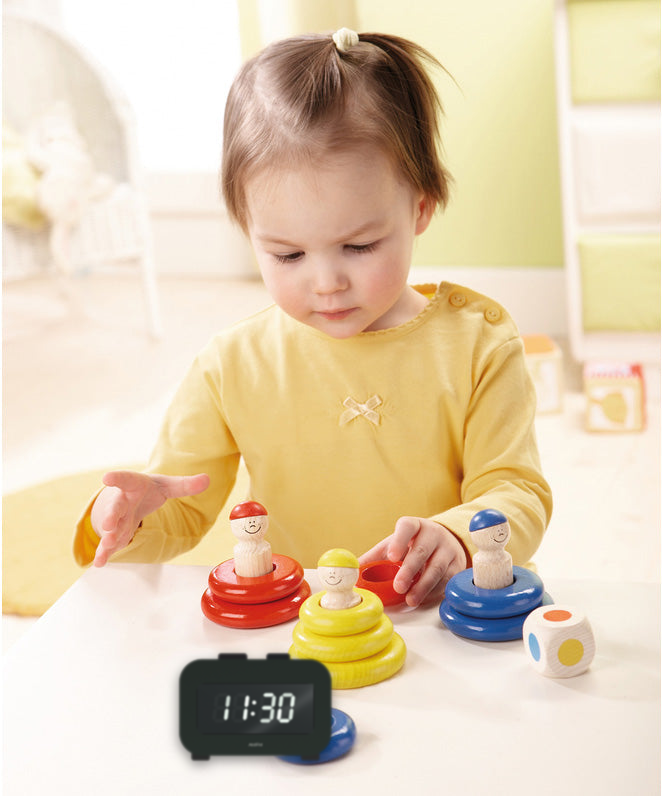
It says 11:30
